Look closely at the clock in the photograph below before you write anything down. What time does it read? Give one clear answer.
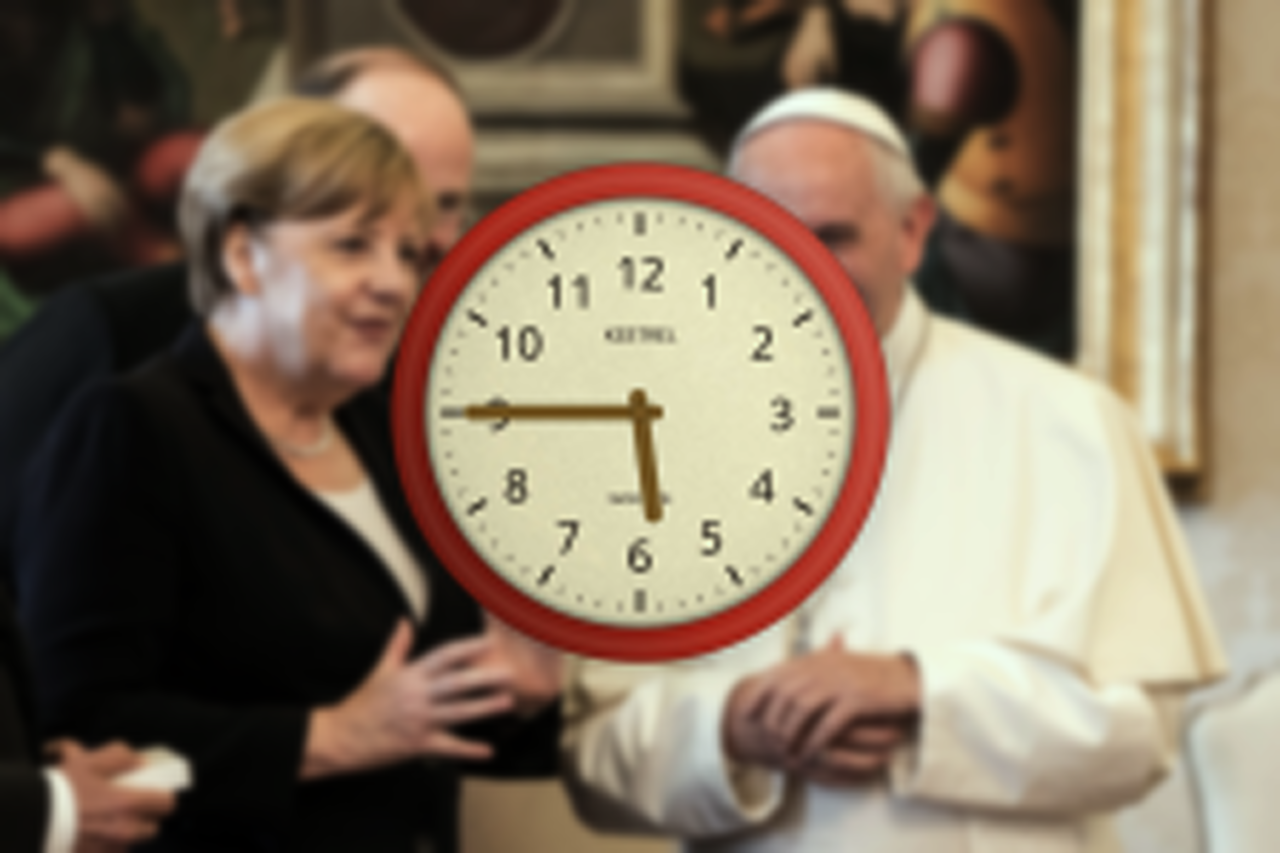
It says 5:45
